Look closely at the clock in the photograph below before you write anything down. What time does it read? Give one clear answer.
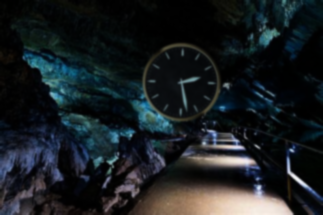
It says 2:28
